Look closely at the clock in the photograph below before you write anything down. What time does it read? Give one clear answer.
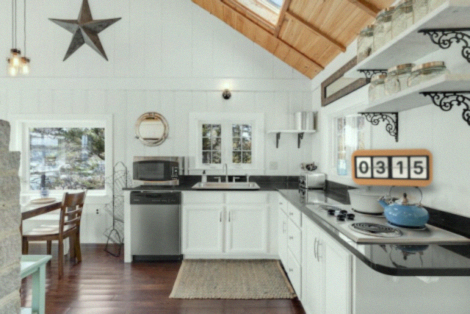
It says 3:15
